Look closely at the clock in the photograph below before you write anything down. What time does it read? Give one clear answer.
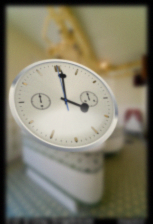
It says 4:01
